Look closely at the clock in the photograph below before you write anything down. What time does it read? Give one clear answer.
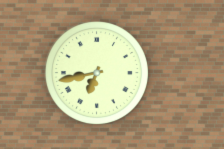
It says 6:43
